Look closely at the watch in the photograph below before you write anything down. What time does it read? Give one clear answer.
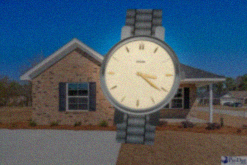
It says 3:21
